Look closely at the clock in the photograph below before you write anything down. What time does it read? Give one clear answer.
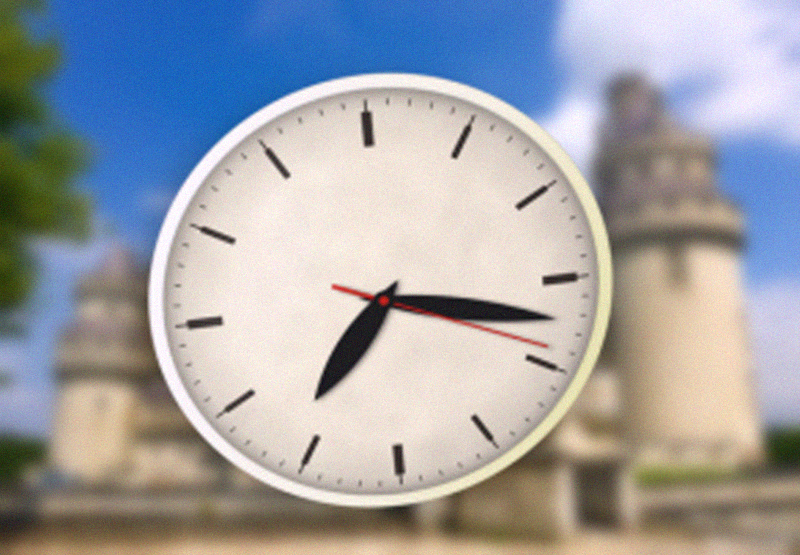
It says 7:17:19
